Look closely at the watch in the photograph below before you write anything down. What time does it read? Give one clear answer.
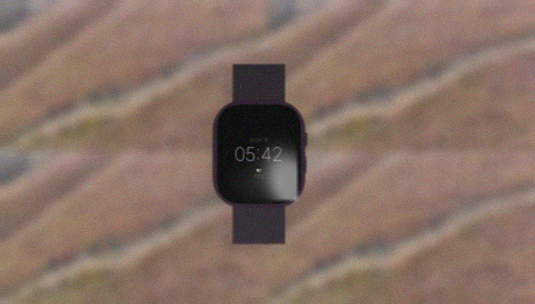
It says 5:42
